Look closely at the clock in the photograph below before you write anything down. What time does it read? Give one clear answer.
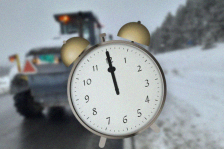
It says 12:00
